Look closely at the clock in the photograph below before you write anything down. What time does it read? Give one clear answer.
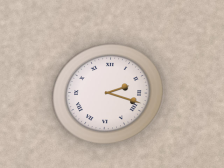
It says 2:18
